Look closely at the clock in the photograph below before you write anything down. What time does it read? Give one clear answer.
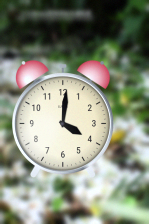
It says 4:01
